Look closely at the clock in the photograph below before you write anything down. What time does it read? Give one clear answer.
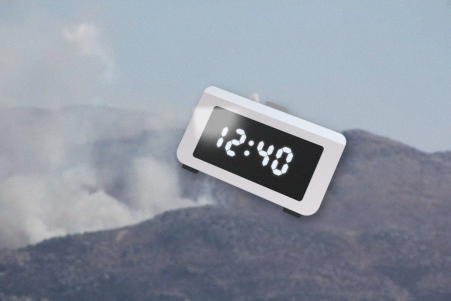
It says 12:40
